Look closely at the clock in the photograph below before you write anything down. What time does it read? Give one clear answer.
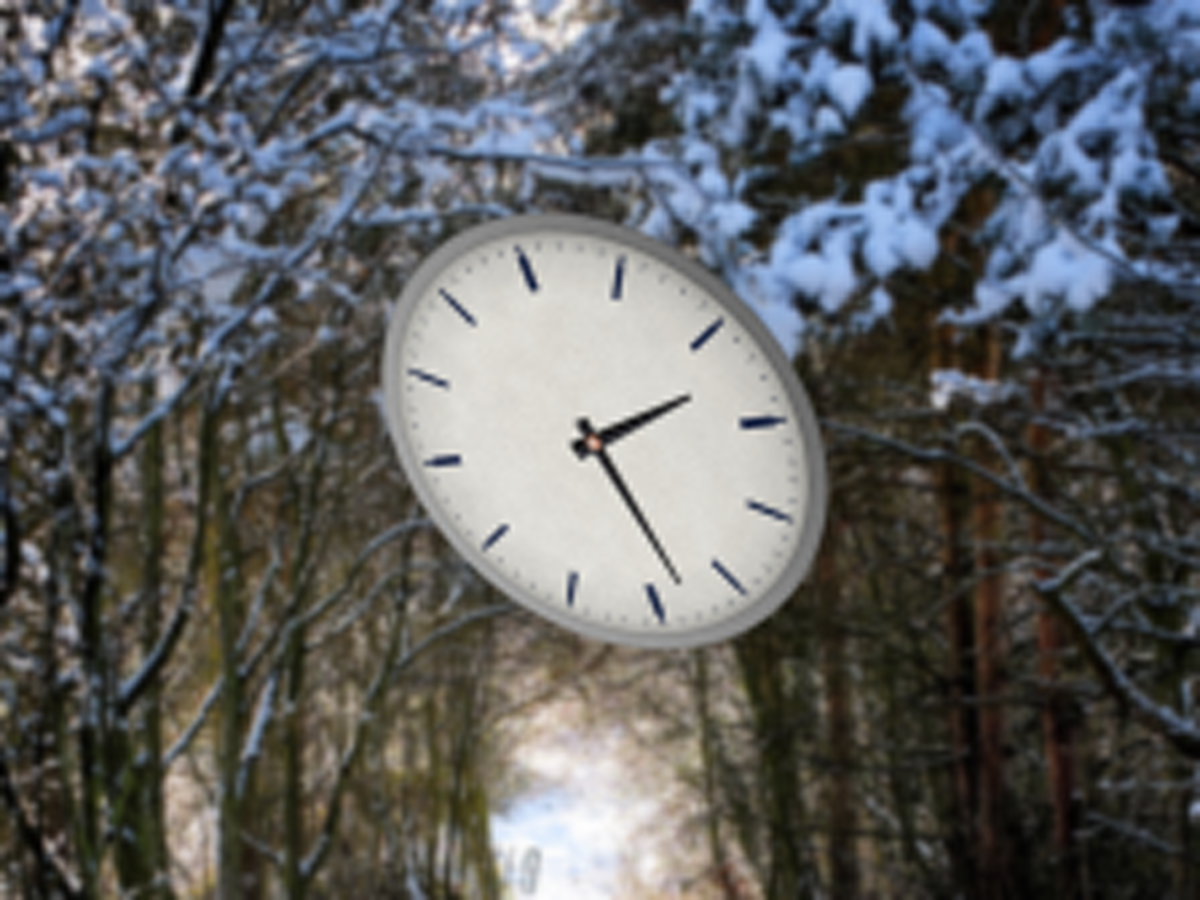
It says 2:28
